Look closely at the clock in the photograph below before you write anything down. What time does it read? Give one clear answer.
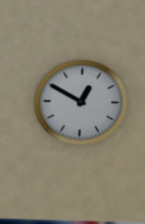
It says 12:50
